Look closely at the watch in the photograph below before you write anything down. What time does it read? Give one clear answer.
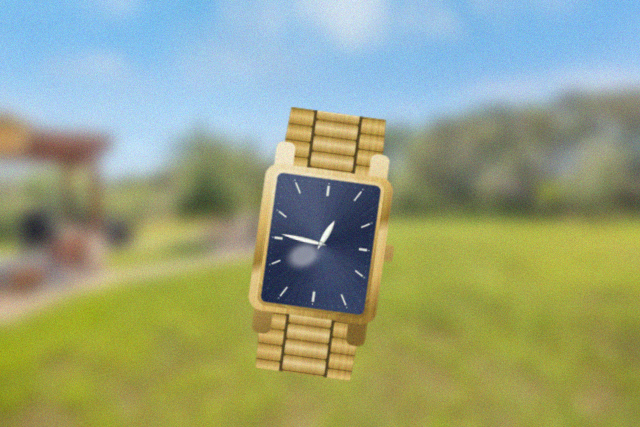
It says 12:46
